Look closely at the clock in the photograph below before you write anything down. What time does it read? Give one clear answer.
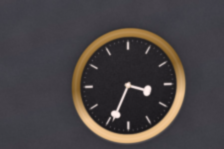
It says 3:34
